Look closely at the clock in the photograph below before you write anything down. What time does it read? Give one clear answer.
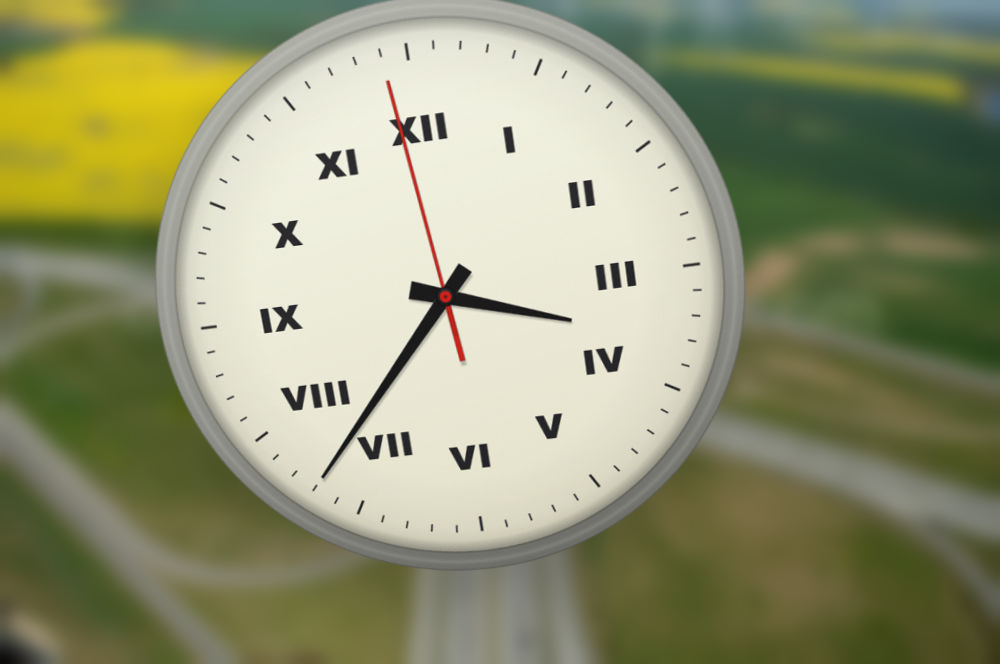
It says 3:36:59
